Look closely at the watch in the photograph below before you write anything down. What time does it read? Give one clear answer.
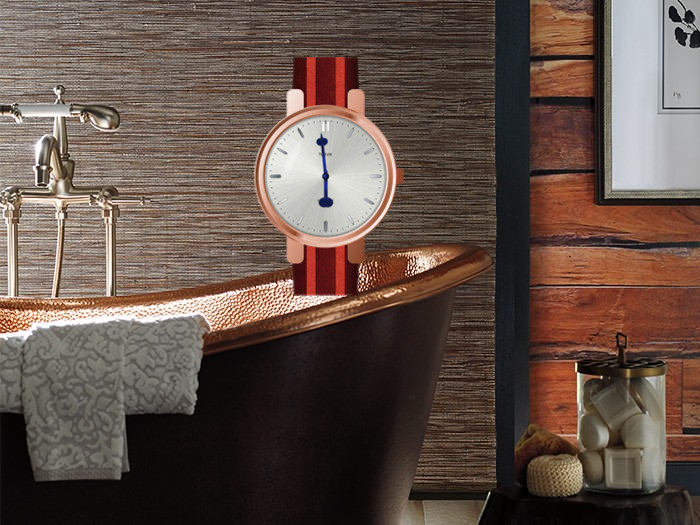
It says 5:59
